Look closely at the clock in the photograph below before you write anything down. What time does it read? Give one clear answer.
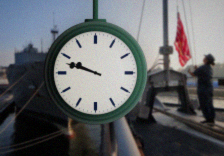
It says 9:48
